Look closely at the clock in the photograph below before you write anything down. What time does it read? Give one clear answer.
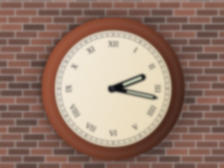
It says 2:17
